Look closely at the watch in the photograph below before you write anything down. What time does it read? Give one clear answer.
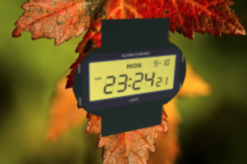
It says 23:24:21
